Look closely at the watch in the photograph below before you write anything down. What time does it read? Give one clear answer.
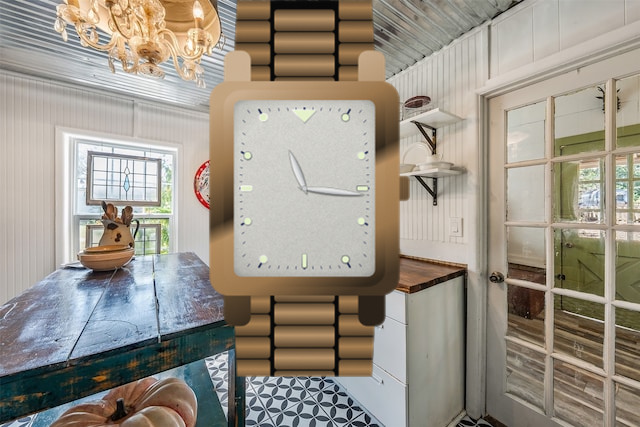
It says 11:16
